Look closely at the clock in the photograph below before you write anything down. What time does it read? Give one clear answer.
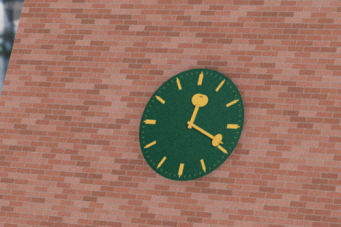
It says 12:19
